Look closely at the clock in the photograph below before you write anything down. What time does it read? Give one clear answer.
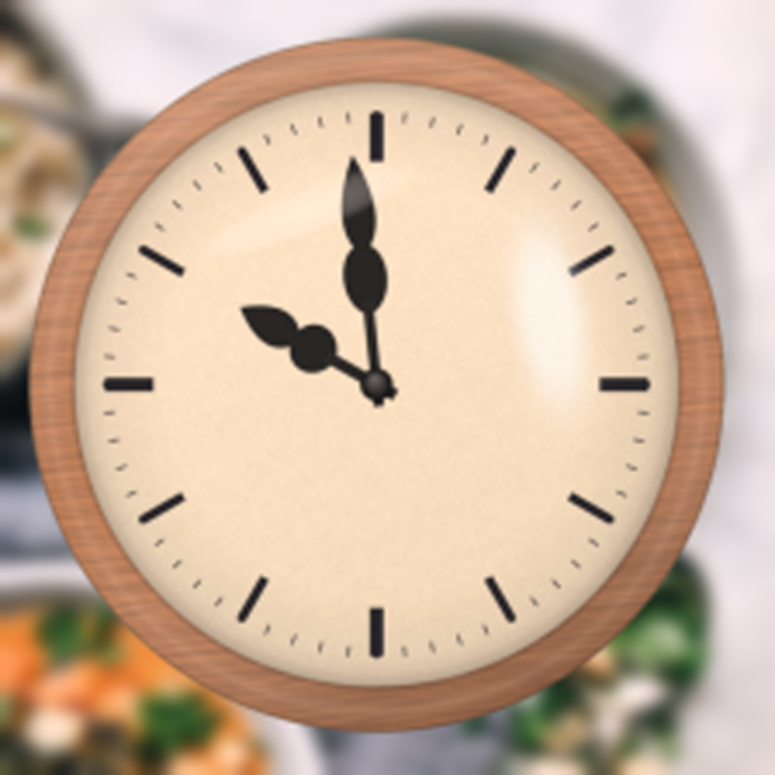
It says 9:59
